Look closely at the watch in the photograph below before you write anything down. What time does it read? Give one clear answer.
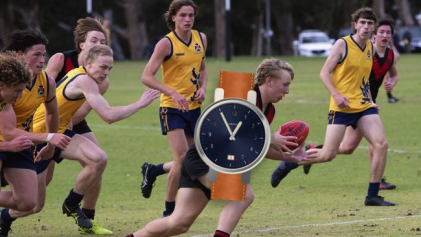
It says 12:55
